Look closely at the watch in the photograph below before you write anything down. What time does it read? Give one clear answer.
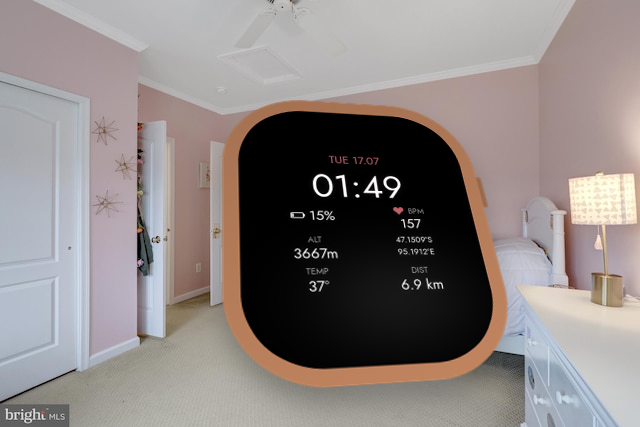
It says 1:49
